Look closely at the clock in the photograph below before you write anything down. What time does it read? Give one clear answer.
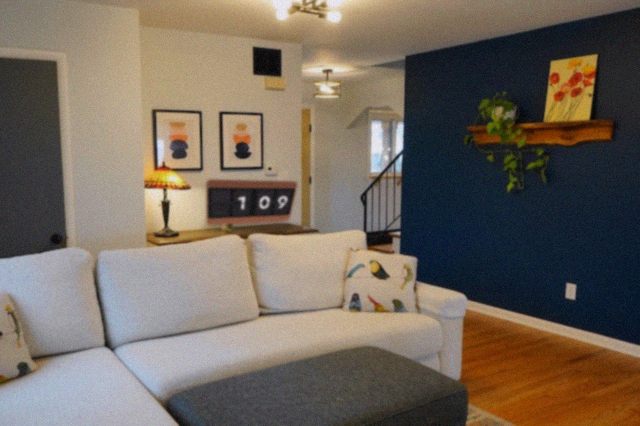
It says 1:09
